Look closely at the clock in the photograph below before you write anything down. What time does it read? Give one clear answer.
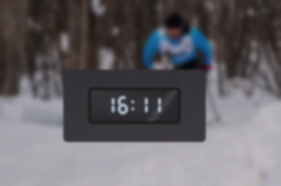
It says 16:11
